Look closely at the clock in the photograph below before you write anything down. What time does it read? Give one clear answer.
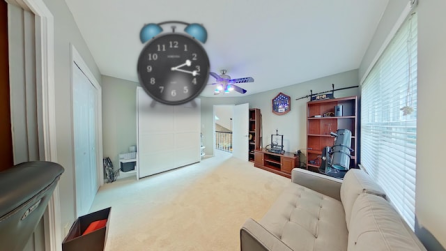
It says 2:17
